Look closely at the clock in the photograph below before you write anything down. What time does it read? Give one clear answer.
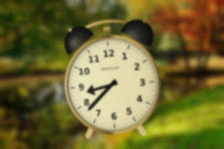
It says 8:38
